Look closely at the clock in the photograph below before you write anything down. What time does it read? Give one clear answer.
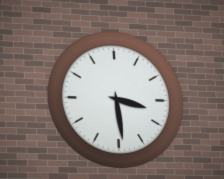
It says 3:29
